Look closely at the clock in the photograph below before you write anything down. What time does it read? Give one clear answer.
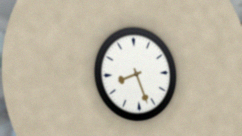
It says 8:27
